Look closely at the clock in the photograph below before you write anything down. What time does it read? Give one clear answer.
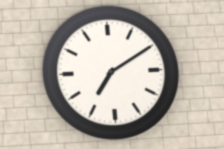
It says 7:10
